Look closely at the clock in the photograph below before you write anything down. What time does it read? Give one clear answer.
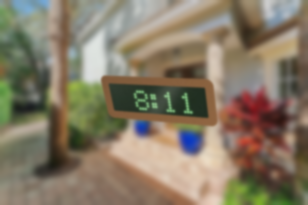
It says 8:11
